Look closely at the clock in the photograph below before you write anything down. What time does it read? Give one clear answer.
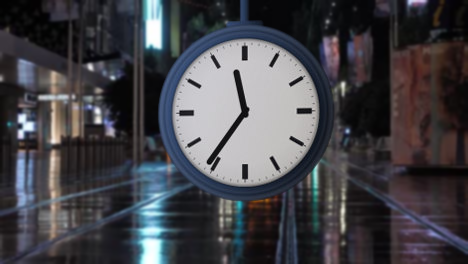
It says 11:36
